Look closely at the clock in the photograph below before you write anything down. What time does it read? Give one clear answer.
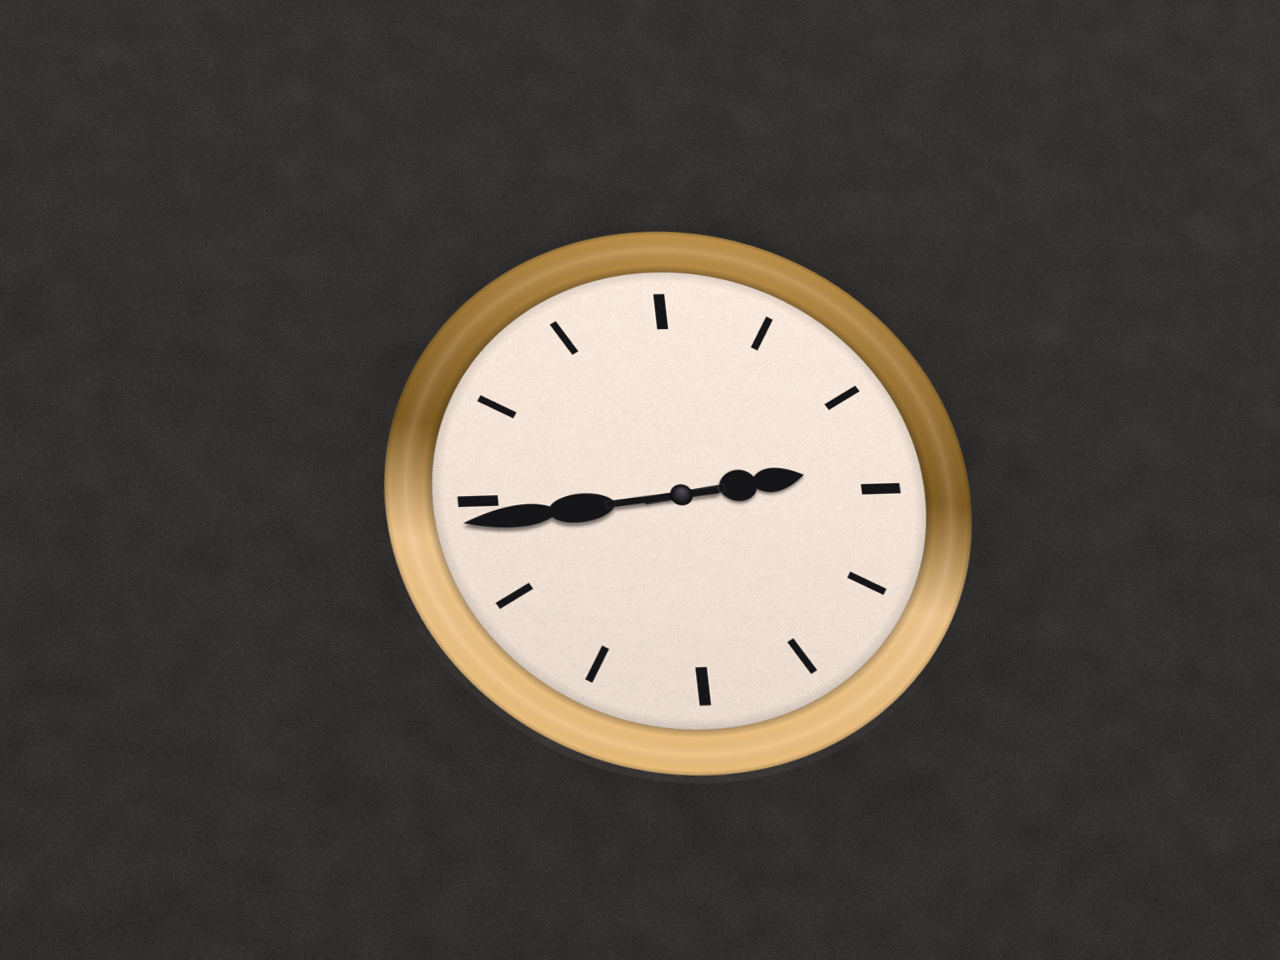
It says 2:44
